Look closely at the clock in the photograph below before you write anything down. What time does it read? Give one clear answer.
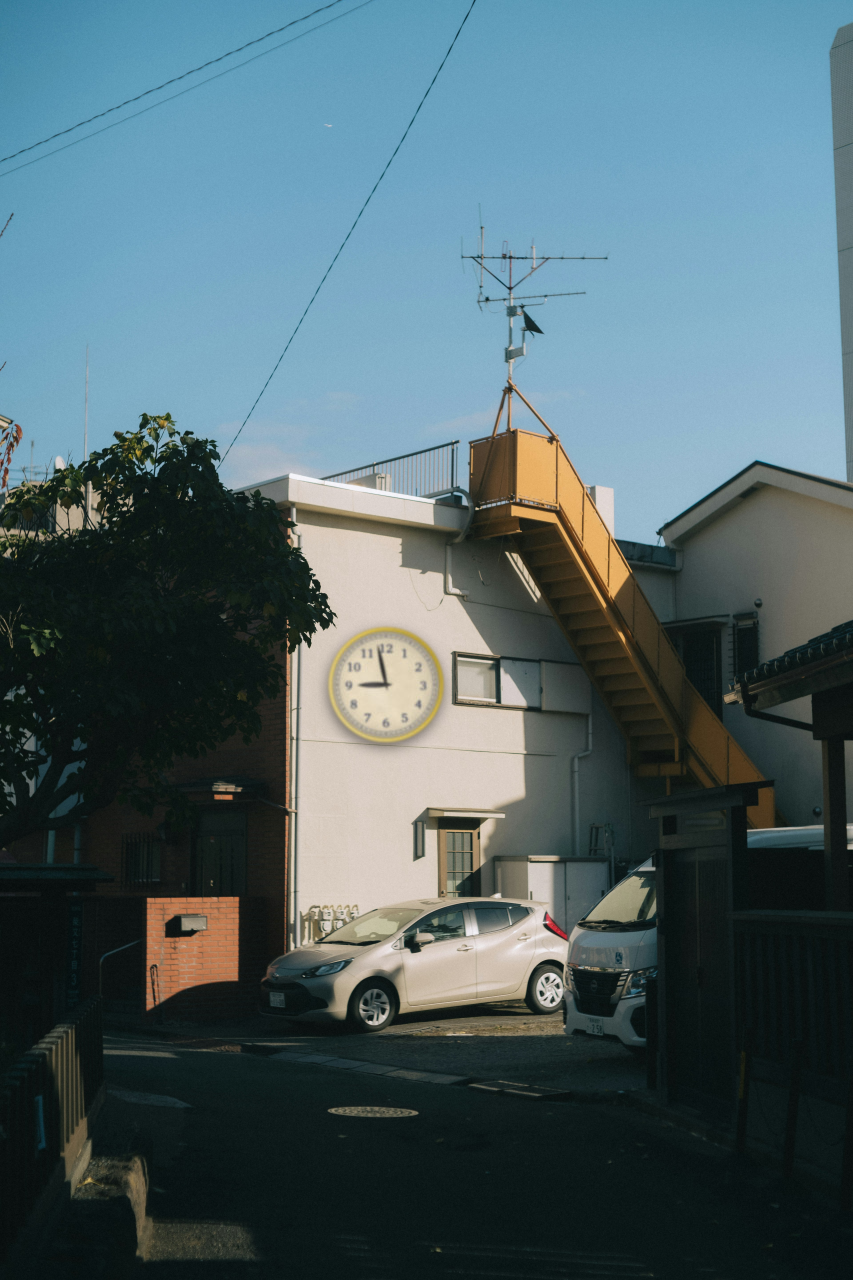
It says 8:58
